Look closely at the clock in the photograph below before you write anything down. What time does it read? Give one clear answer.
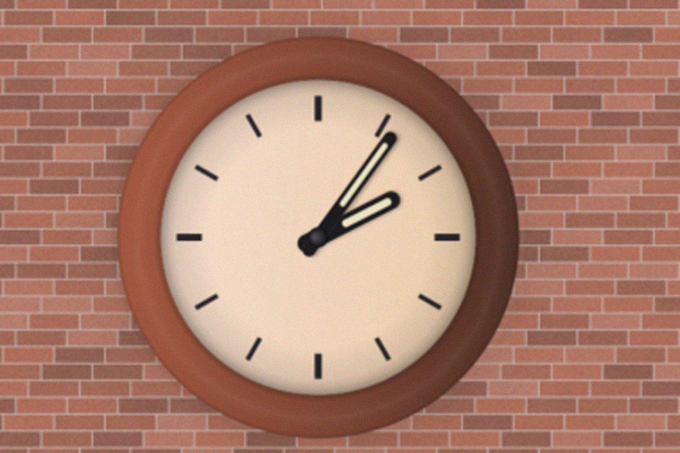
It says 2:06
